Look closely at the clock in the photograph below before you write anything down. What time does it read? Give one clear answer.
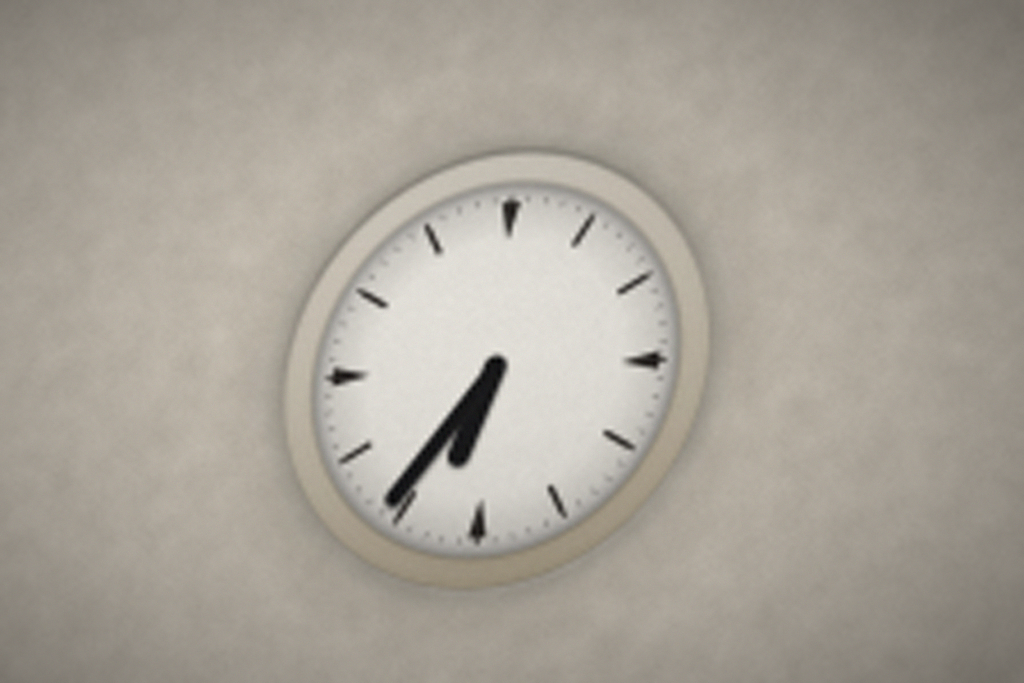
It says 6:36
